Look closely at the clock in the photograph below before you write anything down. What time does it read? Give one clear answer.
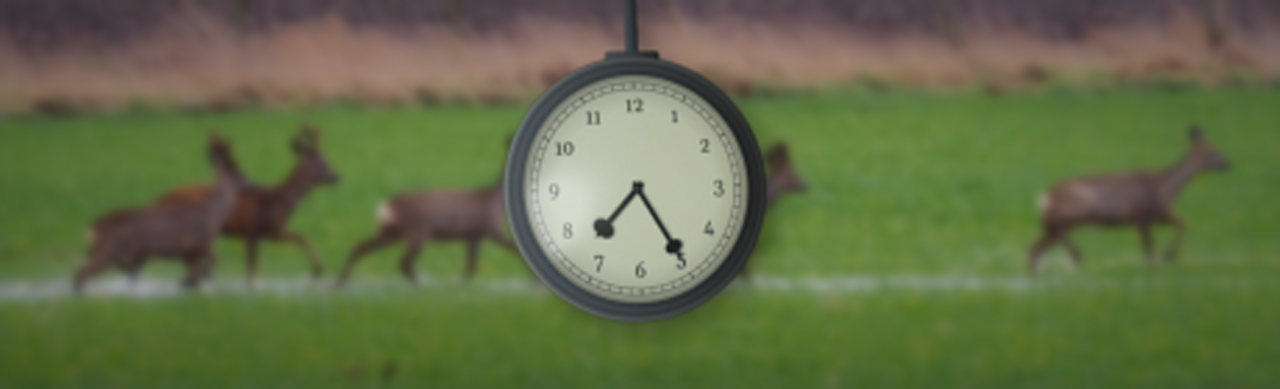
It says 7:25
